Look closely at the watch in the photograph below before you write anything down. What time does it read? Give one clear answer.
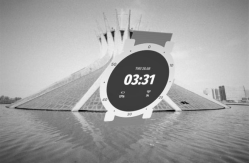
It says 3:31
